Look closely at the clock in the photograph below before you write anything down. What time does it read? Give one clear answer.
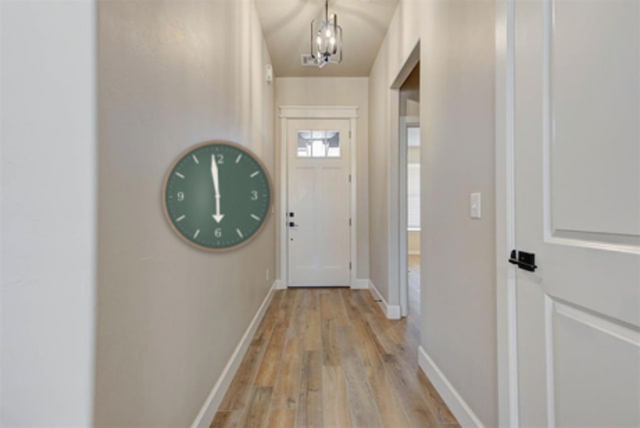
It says 5:59
